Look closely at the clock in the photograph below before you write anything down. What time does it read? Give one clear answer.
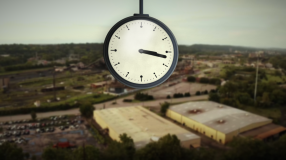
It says 3:17
